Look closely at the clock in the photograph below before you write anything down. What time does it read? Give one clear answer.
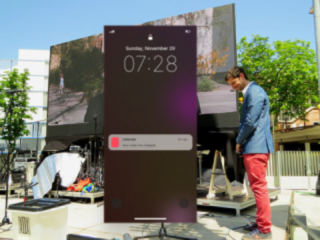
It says 7:28
